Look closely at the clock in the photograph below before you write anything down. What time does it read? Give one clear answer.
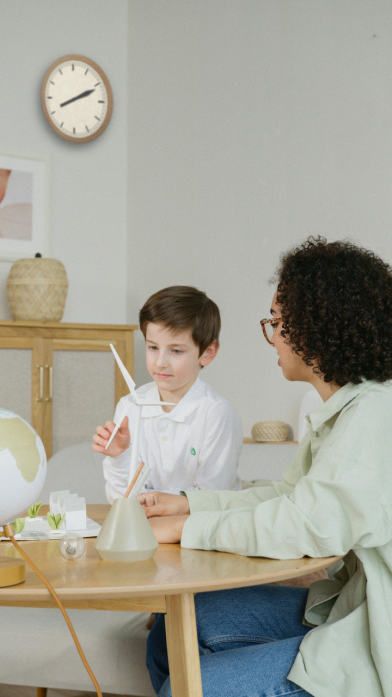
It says 8:11
